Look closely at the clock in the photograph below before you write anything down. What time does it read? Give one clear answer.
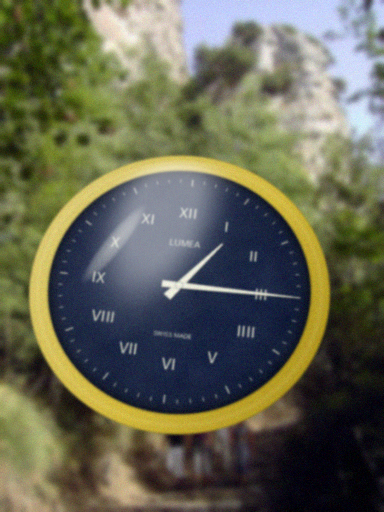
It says 1:15
